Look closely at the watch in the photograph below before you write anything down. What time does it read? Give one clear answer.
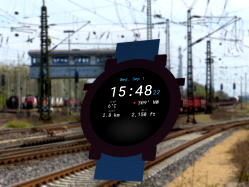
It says 15:48
